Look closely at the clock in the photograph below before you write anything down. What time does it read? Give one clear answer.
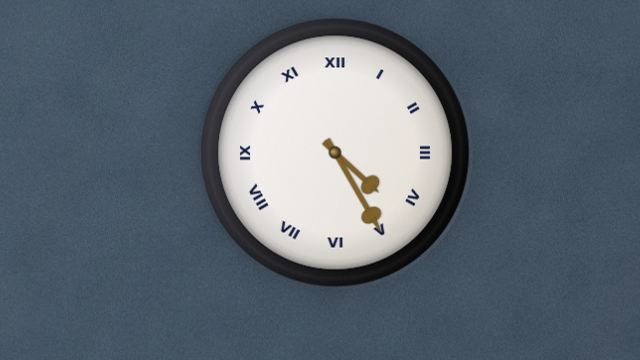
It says 4:25
